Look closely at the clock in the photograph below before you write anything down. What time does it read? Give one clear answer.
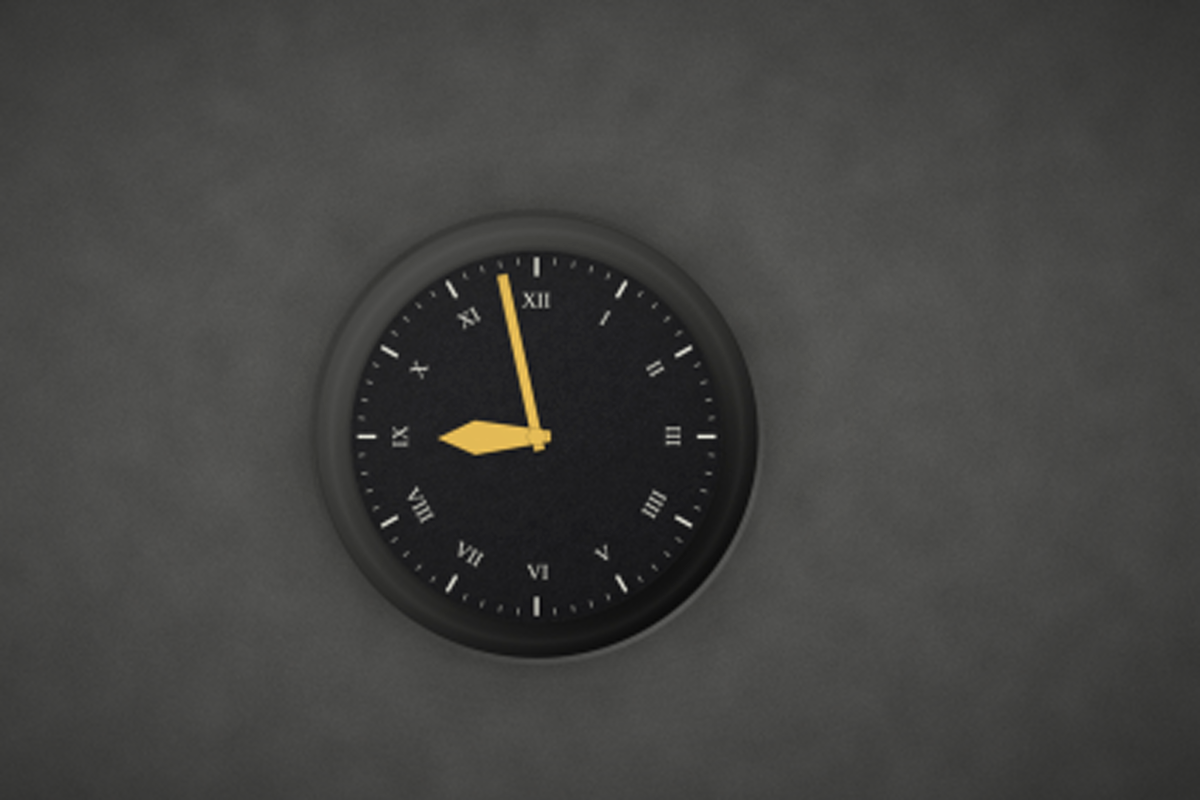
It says 8:58
